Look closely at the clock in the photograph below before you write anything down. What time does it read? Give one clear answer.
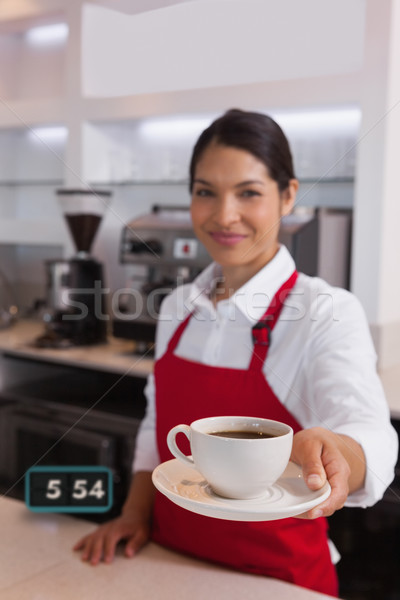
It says 5:54
